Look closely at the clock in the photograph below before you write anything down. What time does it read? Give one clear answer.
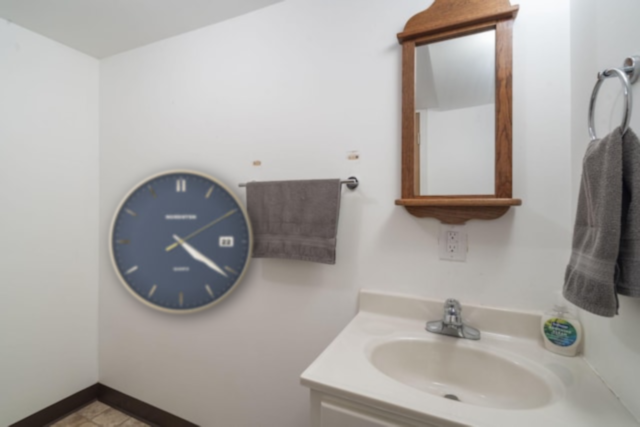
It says 4:21:10
